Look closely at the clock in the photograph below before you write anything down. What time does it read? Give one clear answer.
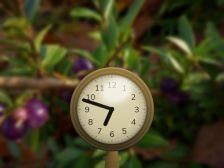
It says 6:48
